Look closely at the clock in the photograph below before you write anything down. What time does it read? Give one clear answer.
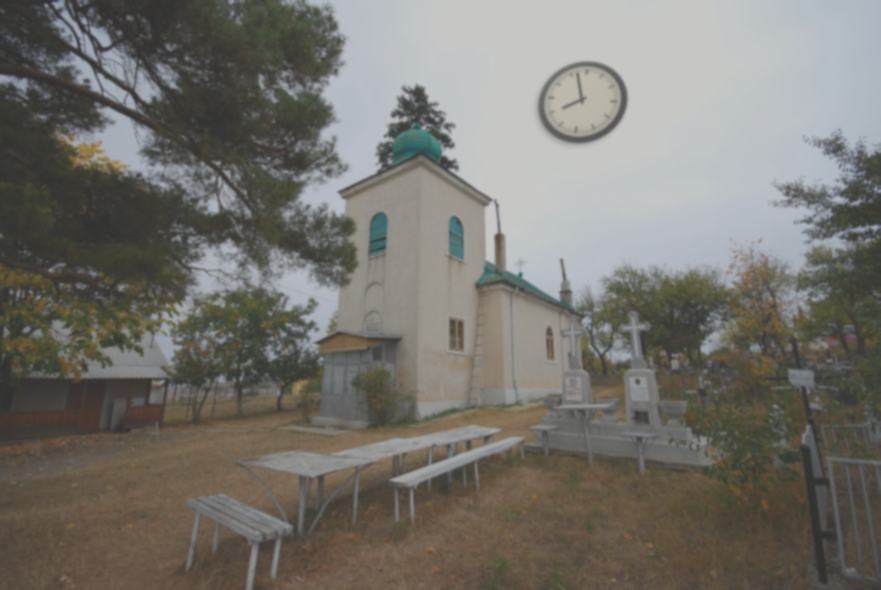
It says 7:57
